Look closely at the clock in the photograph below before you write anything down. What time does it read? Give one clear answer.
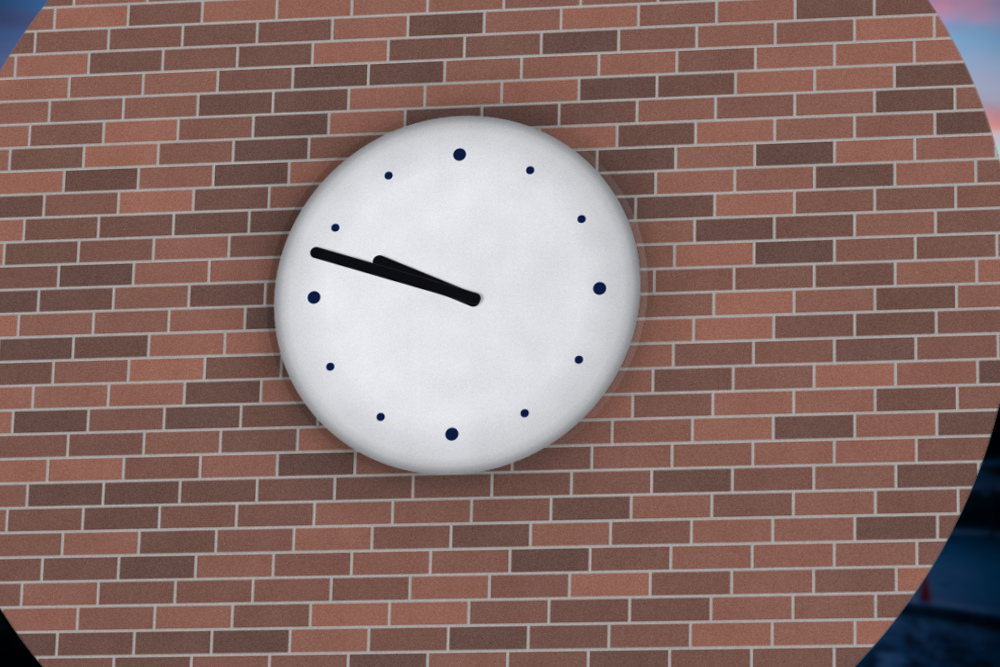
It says 9:48
